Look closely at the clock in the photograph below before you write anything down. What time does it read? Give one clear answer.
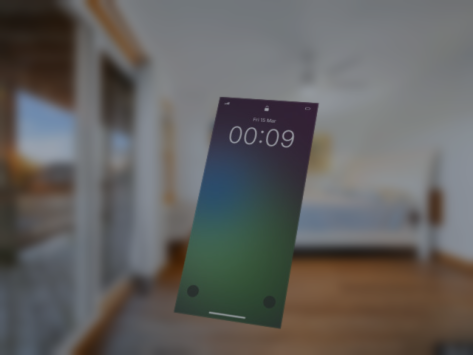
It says 0:09
